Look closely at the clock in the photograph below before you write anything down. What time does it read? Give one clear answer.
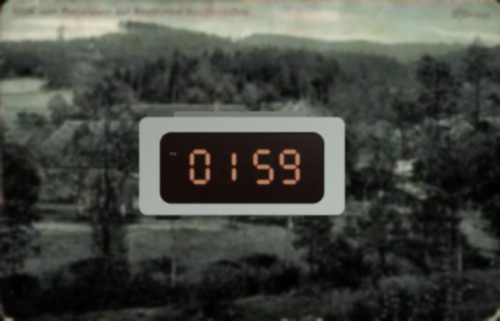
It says 1:59
